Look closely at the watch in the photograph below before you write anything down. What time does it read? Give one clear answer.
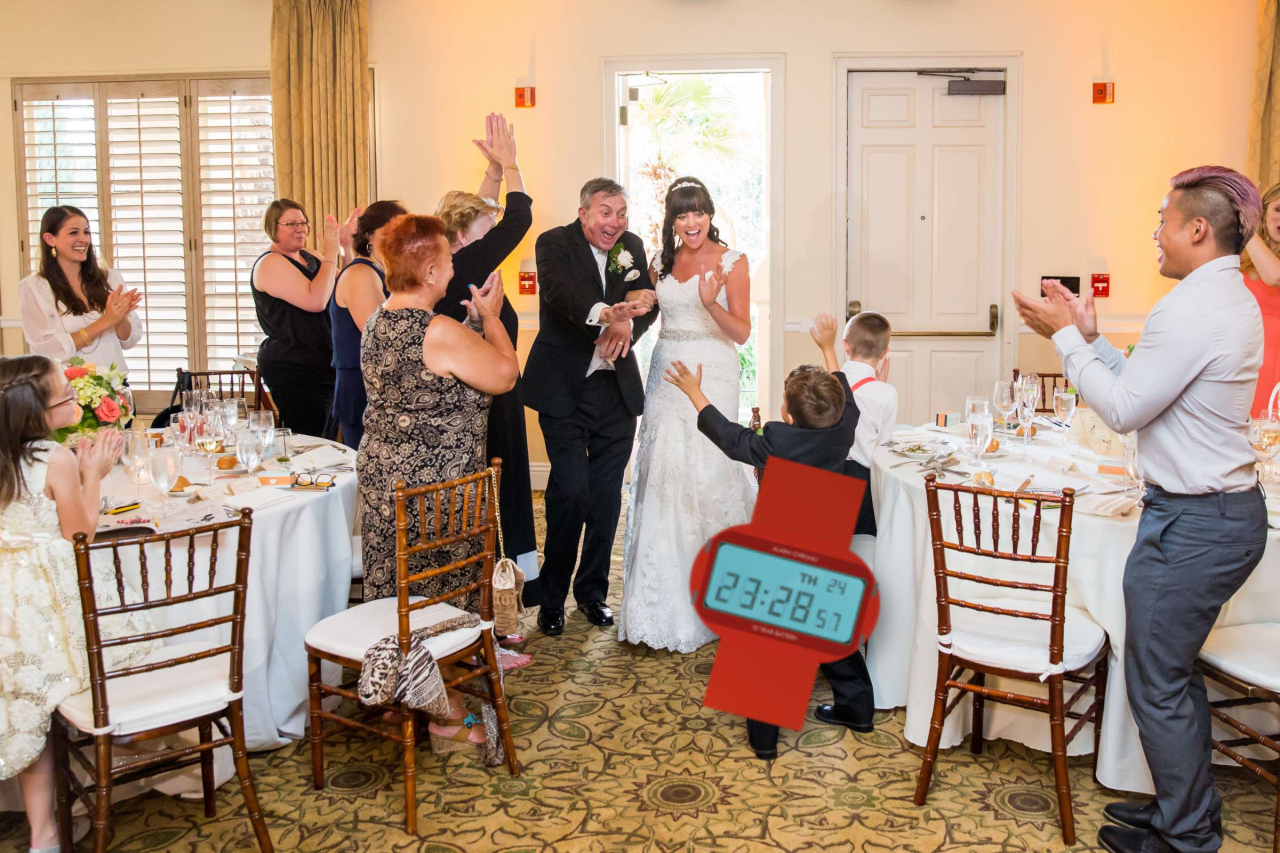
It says 23:28:57
